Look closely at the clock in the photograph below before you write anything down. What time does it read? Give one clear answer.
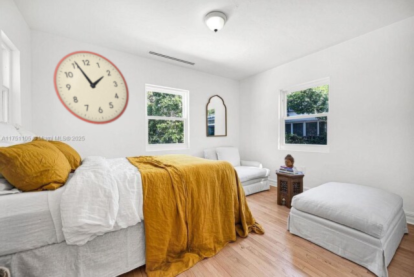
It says 1:56
